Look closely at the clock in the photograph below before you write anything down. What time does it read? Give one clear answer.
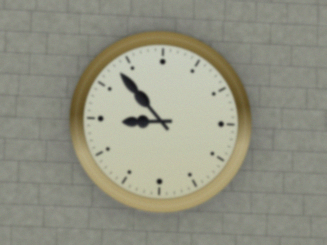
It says 8:53
